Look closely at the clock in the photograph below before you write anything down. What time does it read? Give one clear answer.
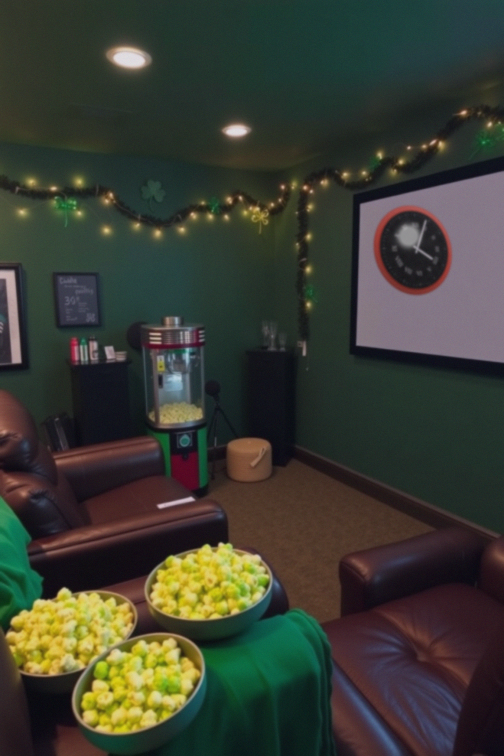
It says 4:04
